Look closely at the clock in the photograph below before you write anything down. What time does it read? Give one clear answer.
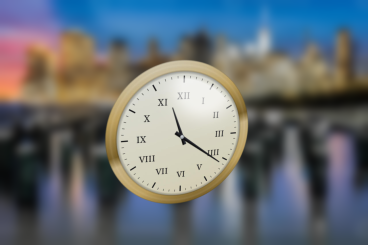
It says 11:21
